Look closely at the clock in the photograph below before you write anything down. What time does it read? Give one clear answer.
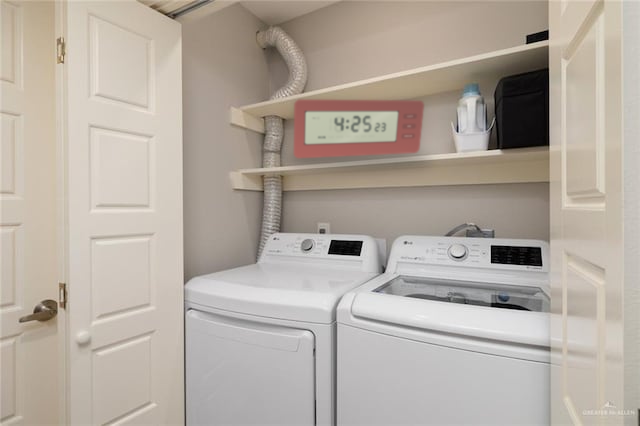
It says 4:25
